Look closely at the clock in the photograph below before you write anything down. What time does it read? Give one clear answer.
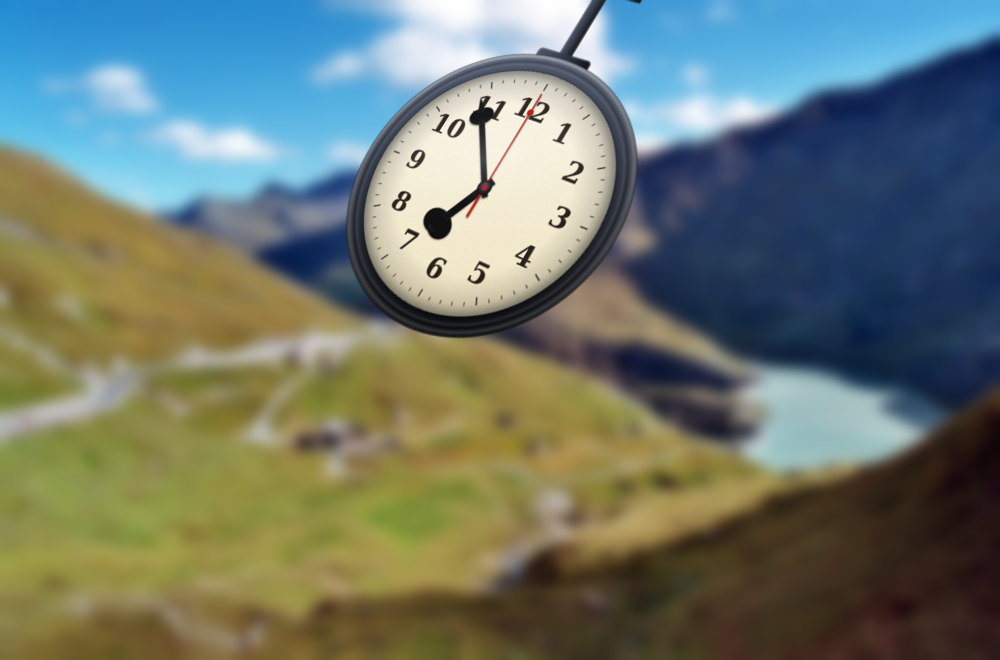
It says 6:54:00
